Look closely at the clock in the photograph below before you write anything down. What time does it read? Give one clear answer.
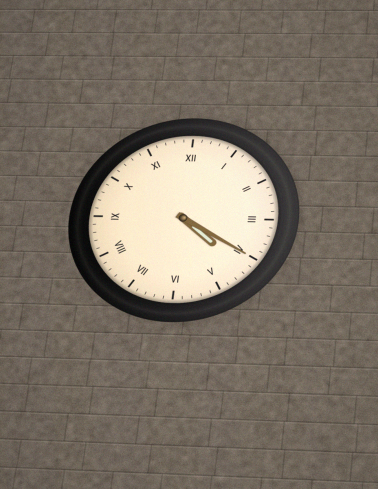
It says 4:20
